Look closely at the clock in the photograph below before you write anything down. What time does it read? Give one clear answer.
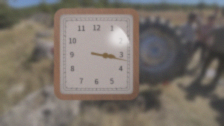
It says 3:17
